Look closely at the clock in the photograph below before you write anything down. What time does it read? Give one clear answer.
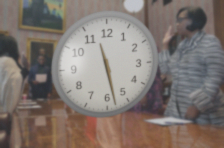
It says 11:28
